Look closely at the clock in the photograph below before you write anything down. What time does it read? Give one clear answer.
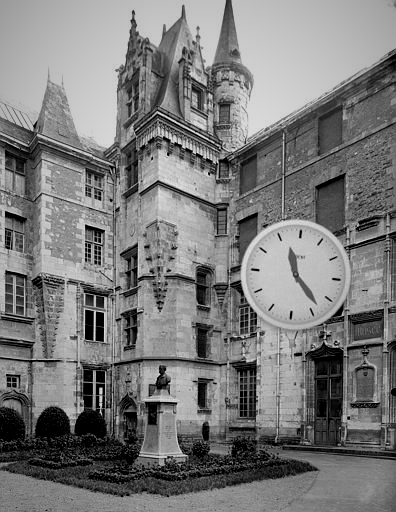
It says 11:23
